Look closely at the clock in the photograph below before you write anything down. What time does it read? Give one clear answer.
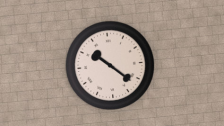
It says 10:22
